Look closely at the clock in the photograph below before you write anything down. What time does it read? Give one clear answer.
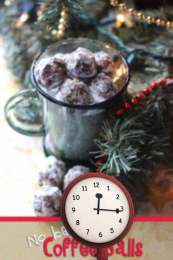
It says 12:16
